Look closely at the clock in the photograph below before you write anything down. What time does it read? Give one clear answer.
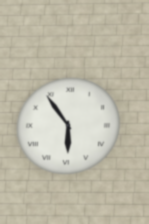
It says 5:54
